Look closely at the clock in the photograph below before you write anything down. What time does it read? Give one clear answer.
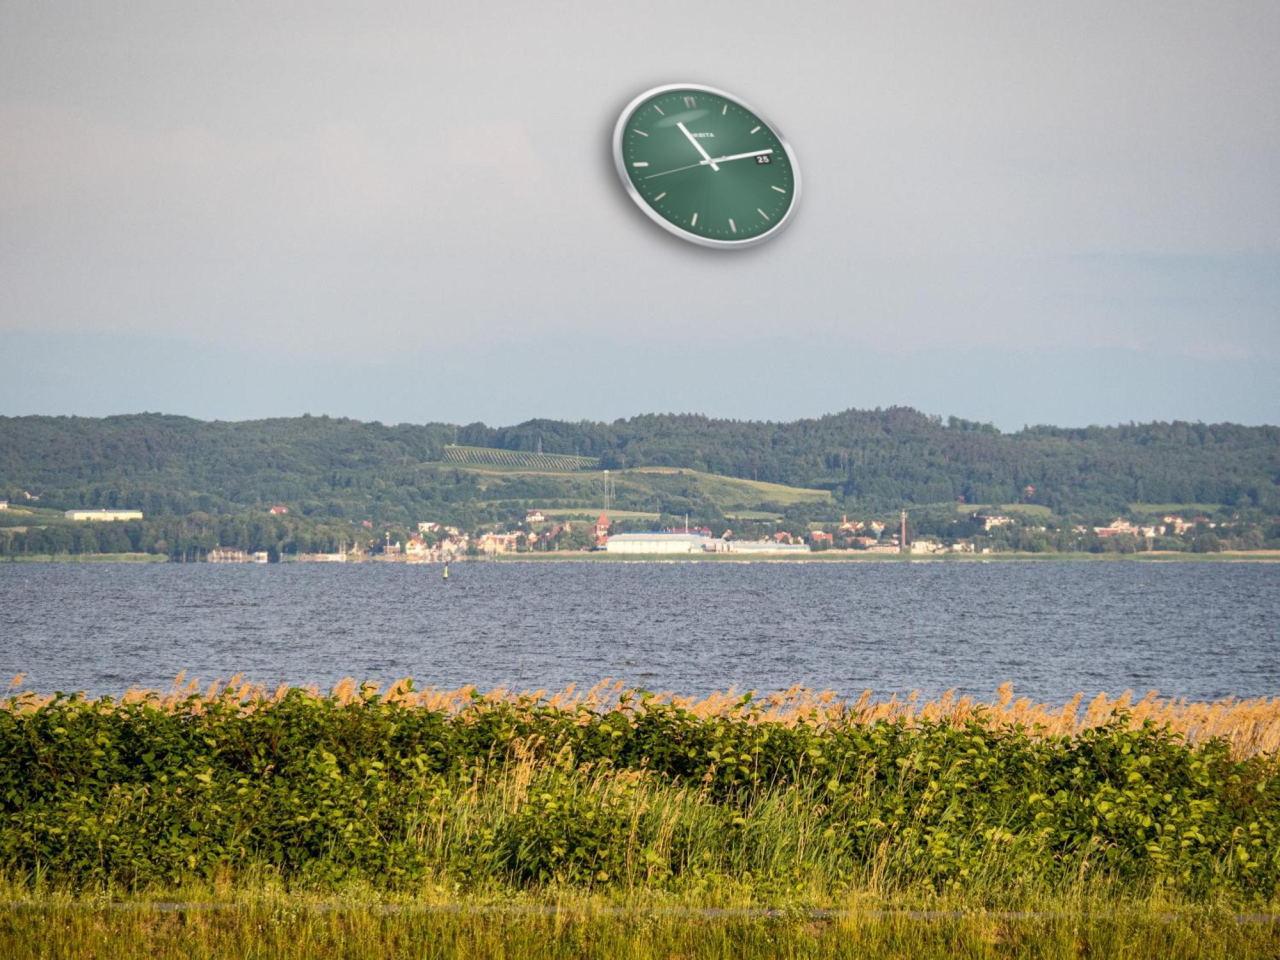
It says 11:13:43
